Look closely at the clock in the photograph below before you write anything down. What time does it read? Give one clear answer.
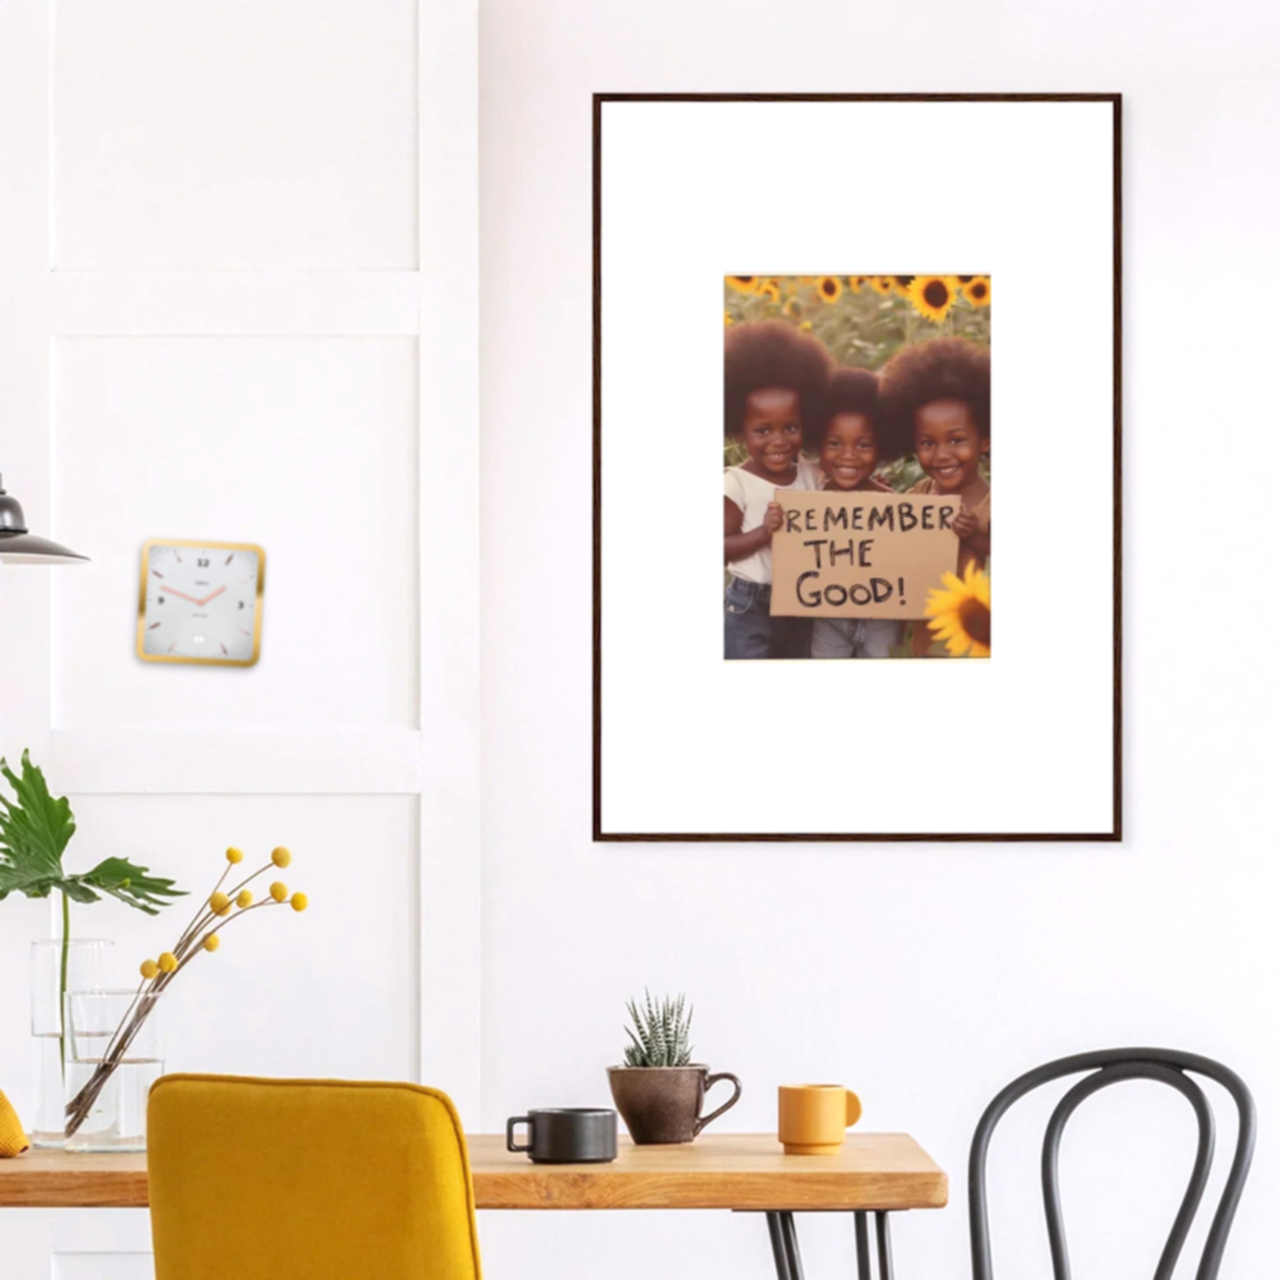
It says 1:48
